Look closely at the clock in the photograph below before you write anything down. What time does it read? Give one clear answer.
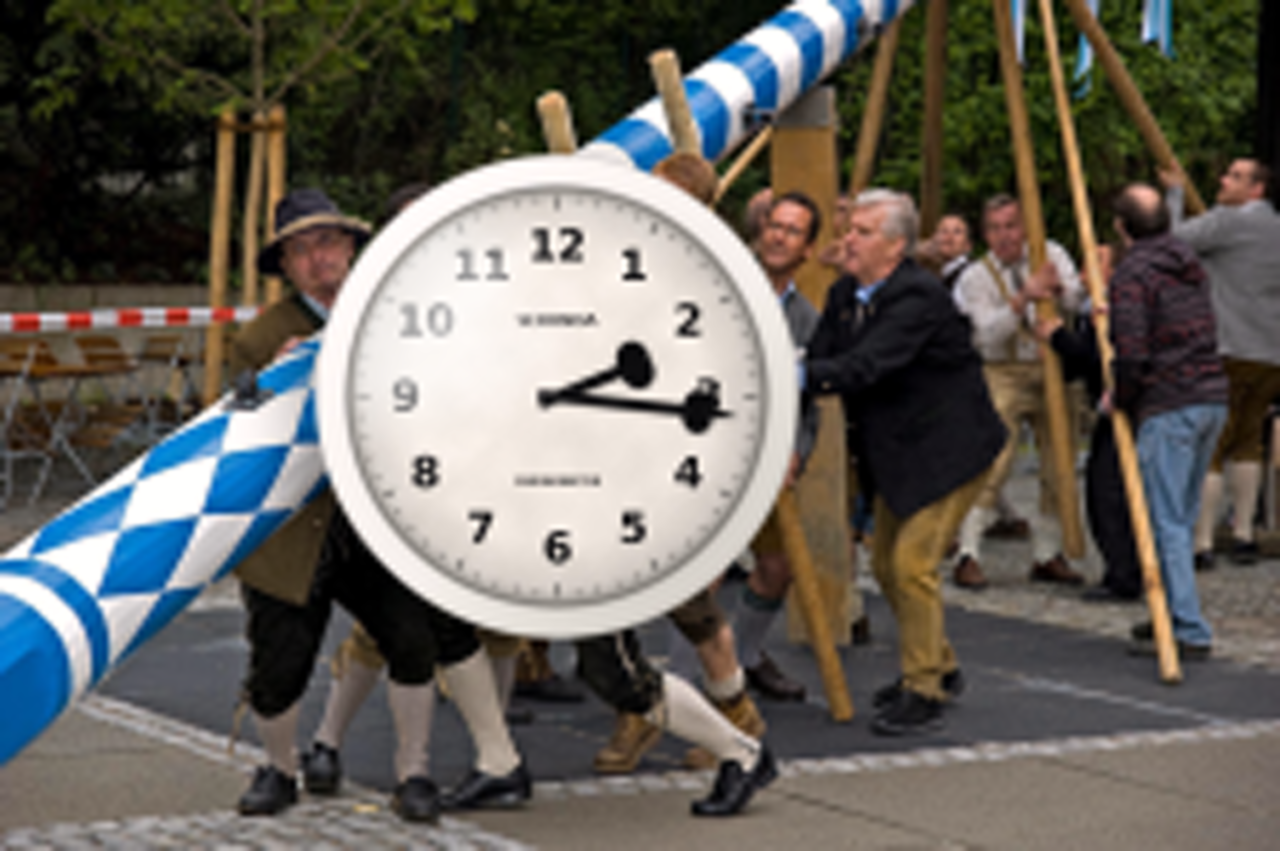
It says 2:16
